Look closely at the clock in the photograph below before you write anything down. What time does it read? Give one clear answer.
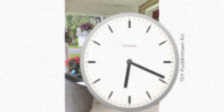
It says 6:19
